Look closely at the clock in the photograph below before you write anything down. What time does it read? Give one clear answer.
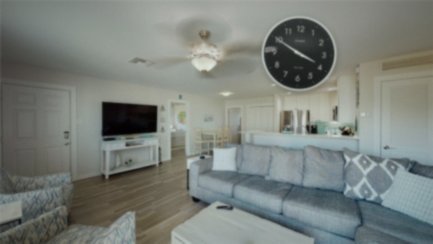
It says 3:50
